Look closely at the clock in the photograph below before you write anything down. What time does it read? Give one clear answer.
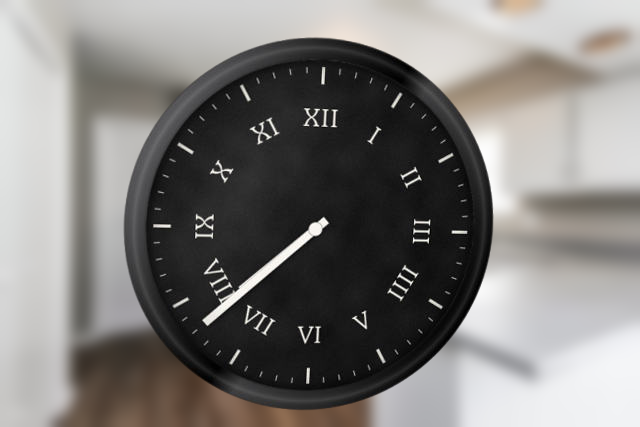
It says 7:38
